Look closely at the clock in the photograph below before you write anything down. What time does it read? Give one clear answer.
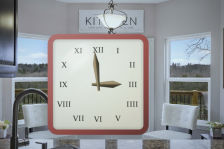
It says 2:59
